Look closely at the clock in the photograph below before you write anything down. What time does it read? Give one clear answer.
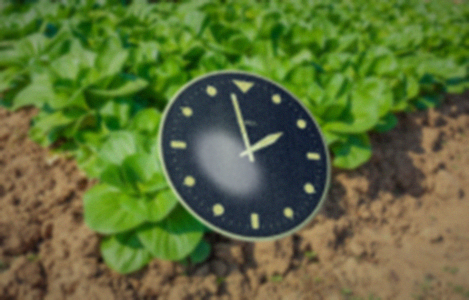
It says 1:58
